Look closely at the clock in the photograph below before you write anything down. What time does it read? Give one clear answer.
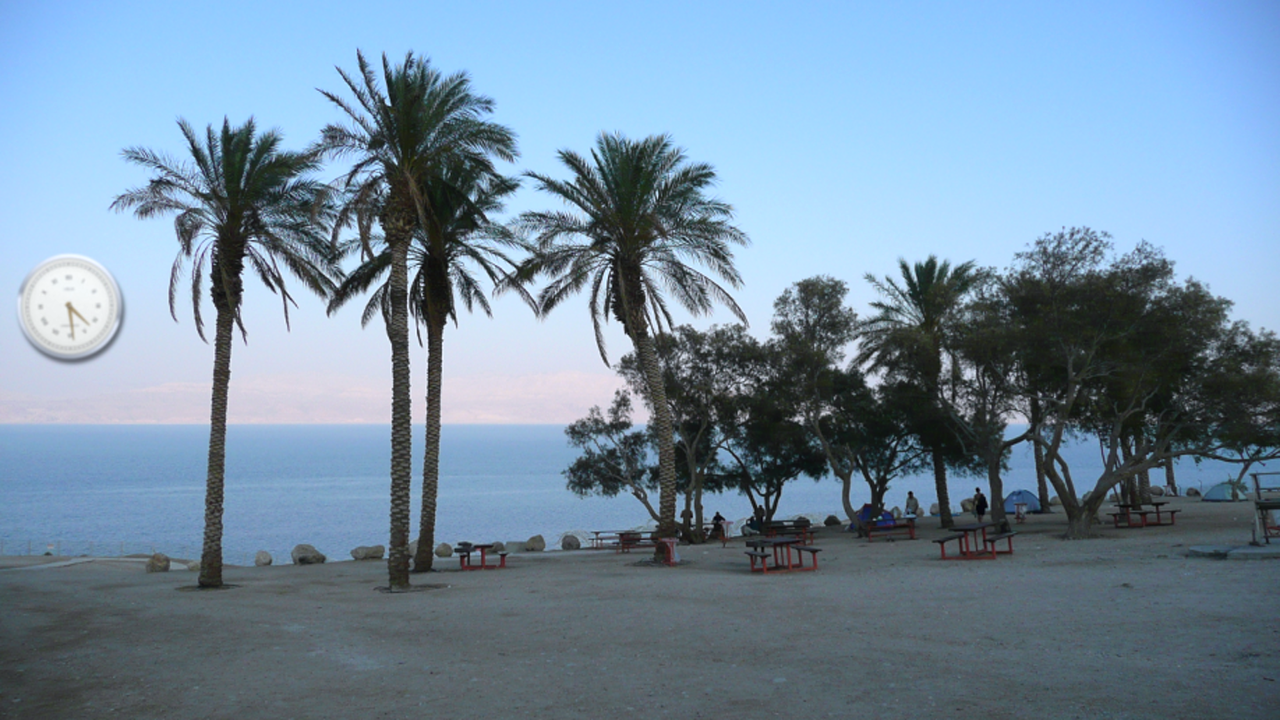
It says 4:29
